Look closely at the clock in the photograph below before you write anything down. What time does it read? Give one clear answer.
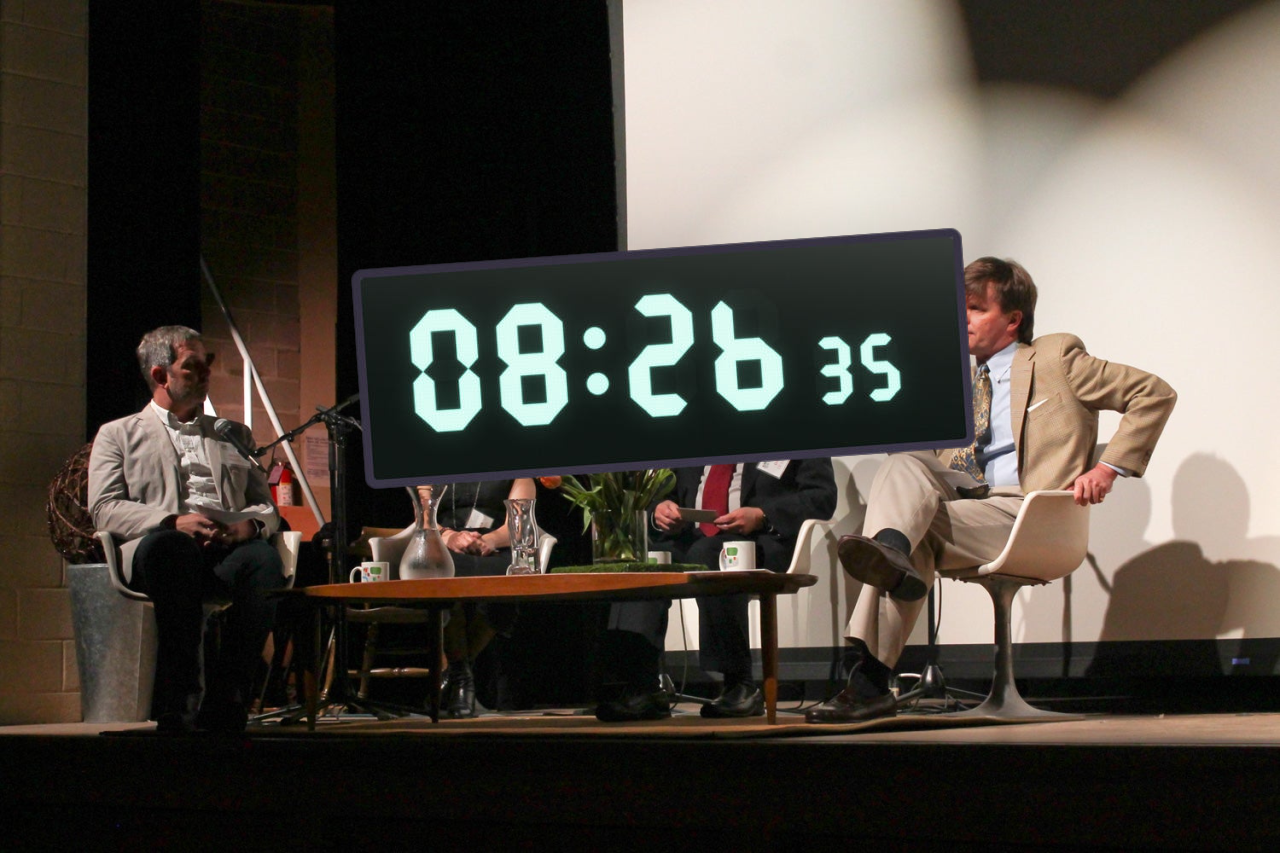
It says 8:26:35
